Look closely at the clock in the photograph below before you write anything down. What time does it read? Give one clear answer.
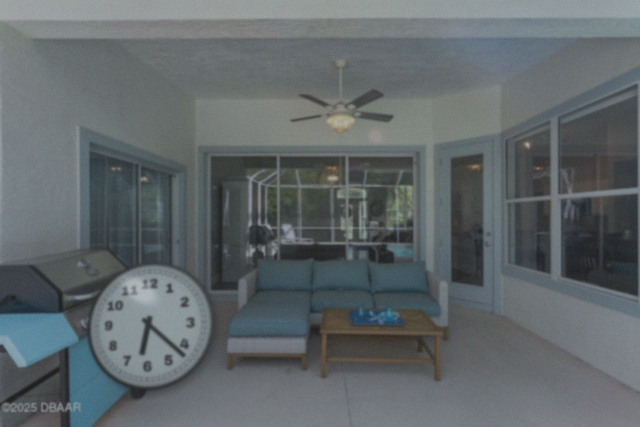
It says 6:22
